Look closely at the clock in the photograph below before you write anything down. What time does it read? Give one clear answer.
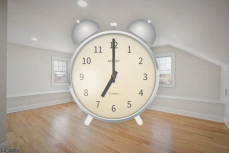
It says 7:00
